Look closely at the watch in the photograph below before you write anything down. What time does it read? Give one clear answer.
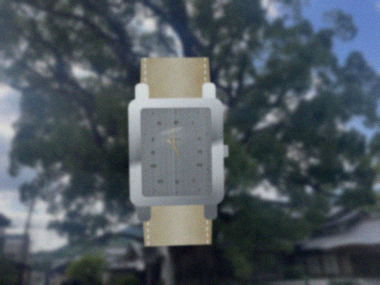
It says 10:58
